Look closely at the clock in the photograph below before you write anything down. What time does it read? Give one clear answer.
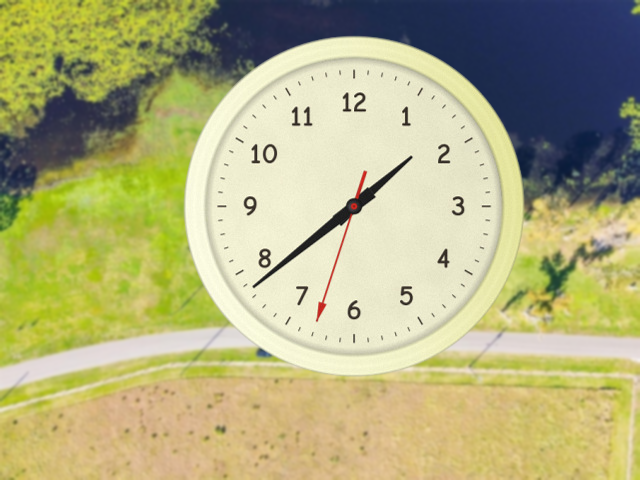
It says 1:38:33
